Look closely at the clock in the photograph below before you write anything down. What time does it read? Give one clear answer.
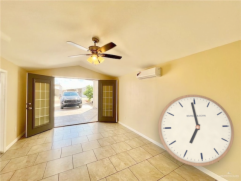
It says 6:59
